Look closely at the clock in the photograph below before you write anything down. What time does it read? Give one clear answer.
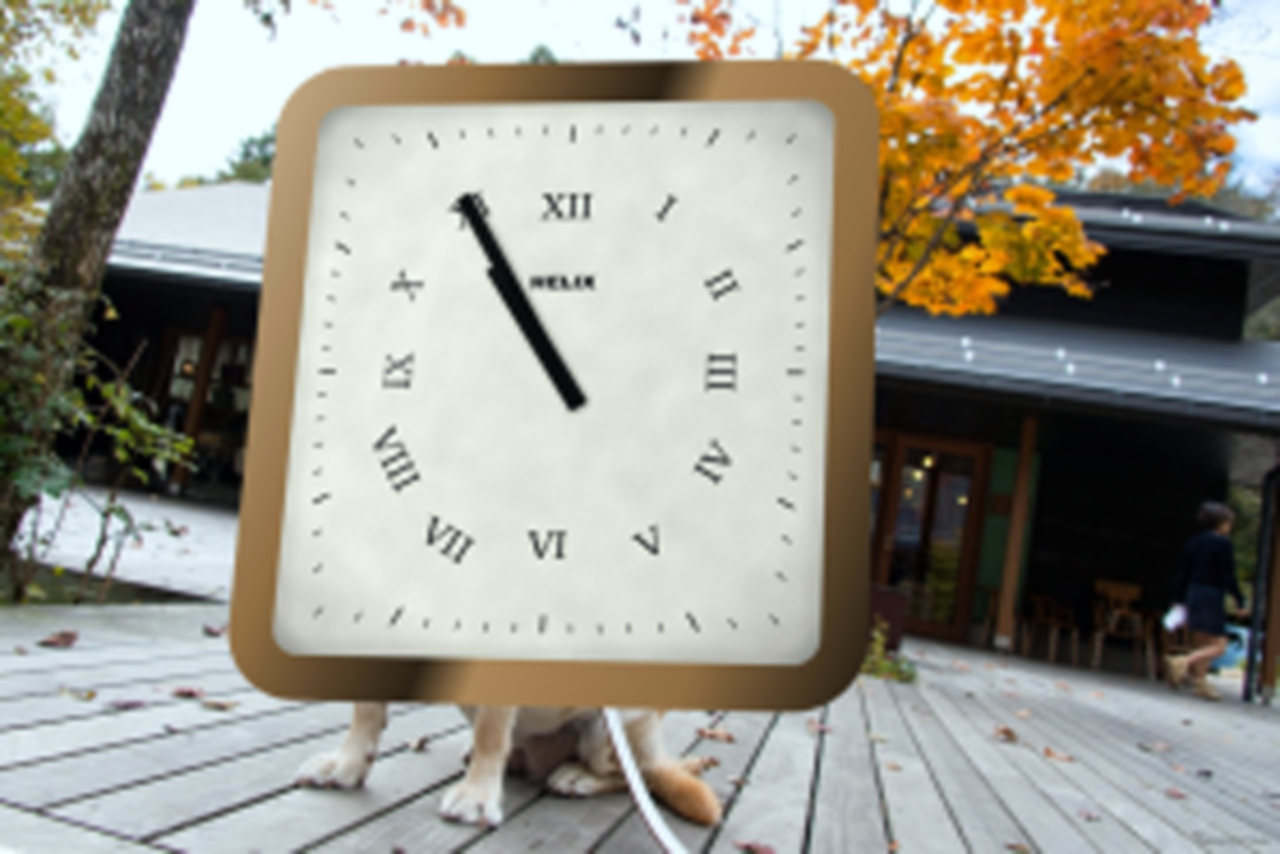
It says 10:55
